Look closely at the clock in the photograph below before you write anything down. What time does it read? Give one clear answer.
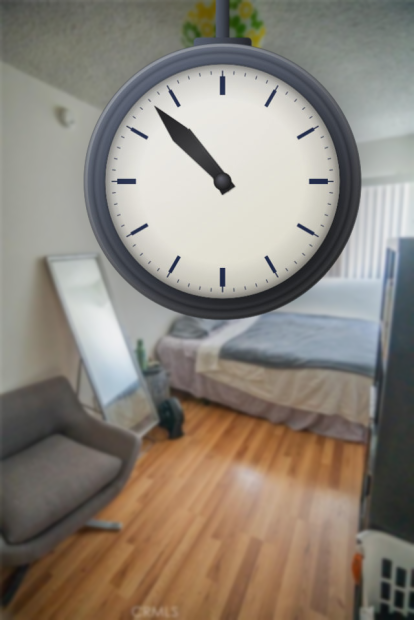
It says 10:53
